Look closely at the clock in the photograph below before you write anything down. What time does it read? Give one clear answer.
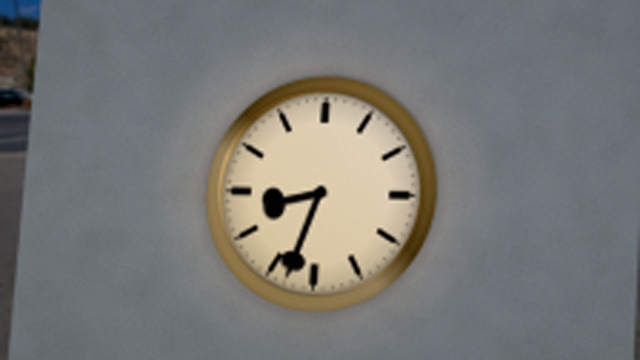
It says 8:33
